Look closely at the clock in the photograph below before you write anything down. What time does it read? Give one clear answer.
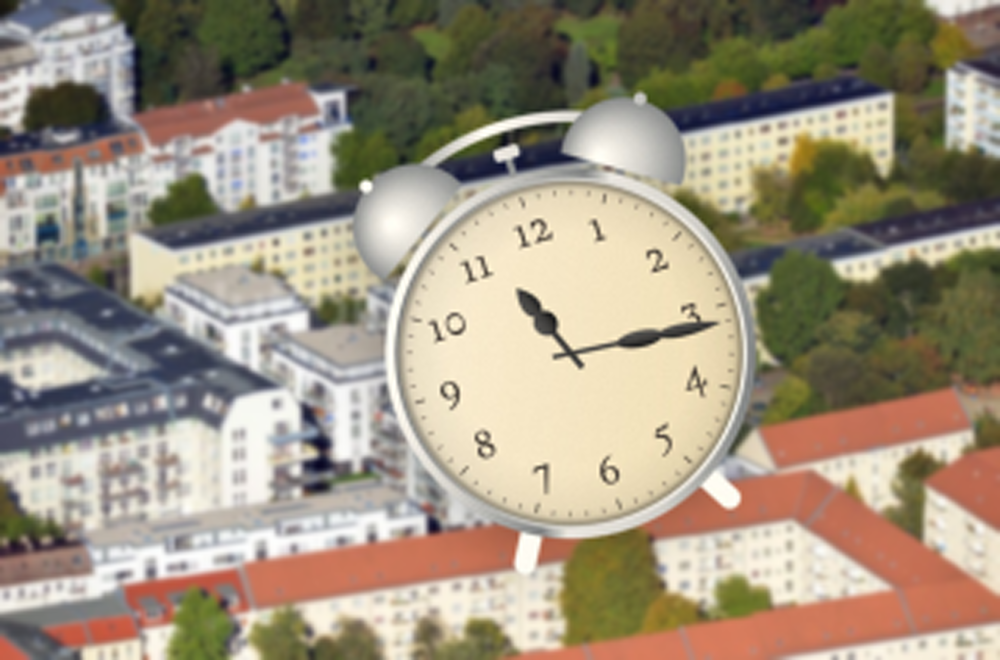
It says 11:16
